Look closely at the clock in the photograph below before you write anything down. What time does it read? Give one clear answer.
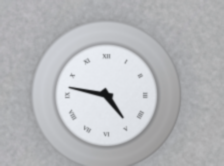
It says 4:47
